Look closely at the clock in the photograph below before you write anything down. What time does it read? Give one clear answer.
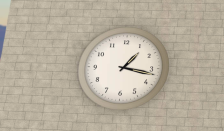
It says 1:17
